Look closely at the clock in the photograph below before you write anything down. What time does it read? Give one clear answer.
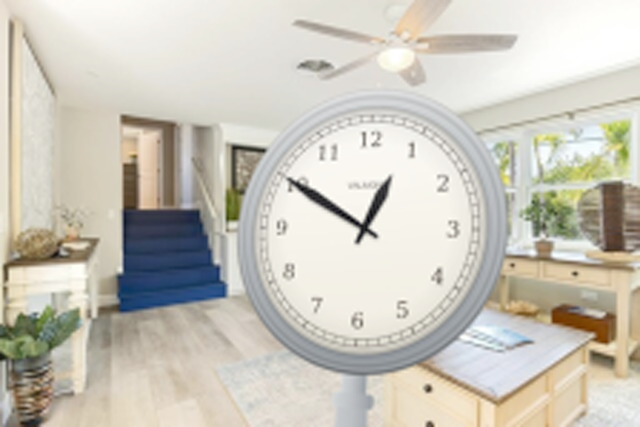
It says 12:50
